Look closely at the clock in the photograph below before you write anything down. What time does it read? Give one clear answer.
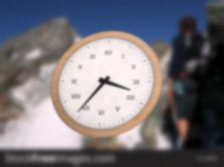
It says 3:36
